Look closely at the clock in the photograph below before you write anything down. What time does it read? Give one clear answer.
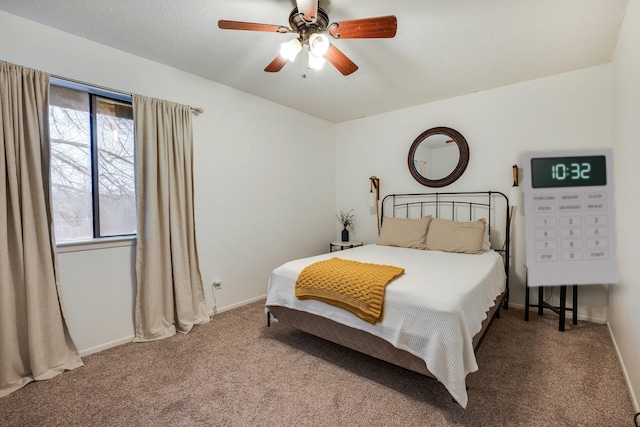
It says 10:32
